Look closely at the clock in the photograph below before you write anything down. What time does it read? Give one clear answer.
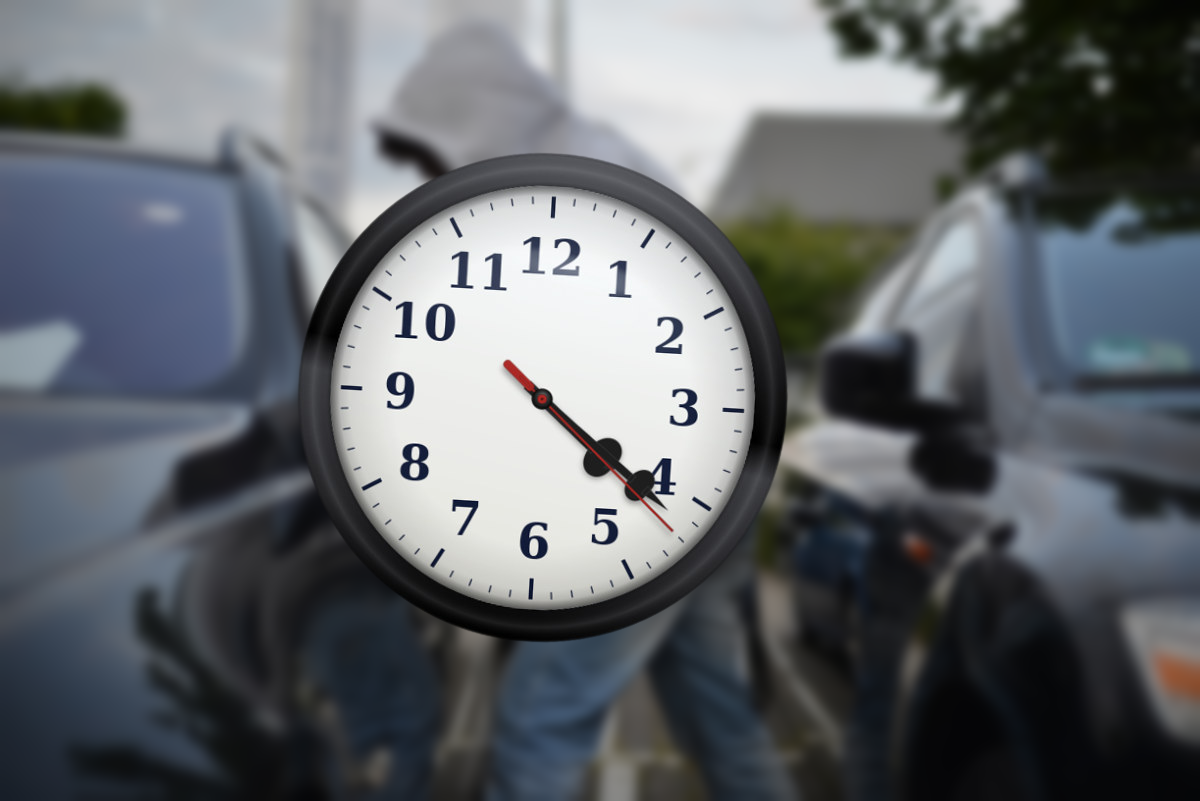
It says 4:21:22
